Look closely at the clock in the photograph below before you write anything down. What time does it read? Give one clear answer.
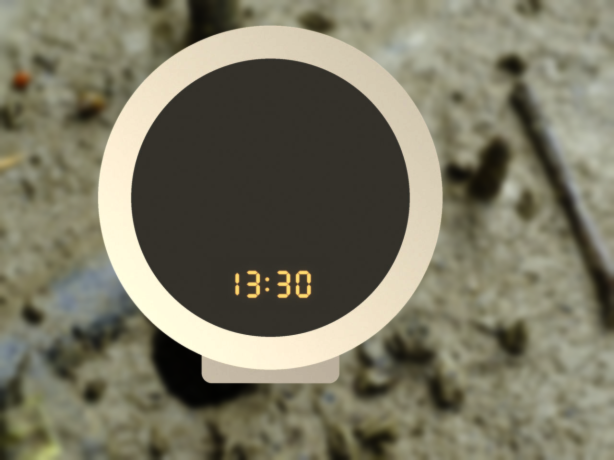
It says 13:30
